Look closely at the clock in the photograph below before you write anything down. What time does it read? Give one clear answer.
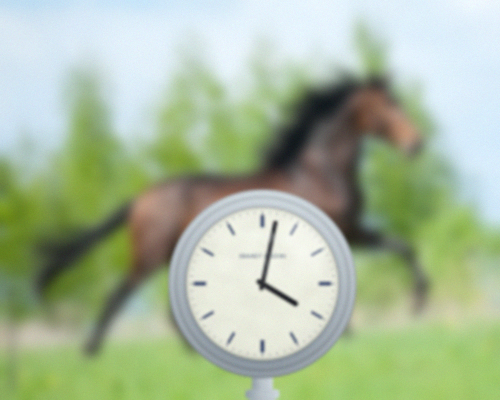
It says 4:02
